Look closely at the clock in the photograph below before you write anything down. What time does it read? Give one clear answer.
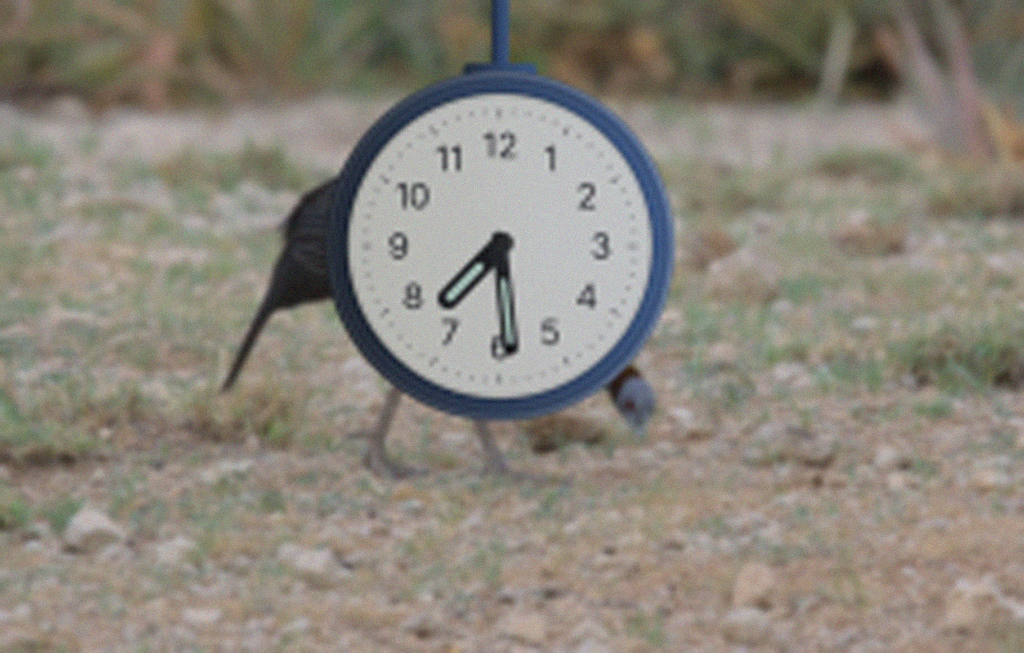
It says 7:29
